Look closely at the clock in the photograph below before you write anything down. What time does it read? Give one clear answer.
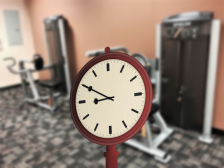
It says 8:50
